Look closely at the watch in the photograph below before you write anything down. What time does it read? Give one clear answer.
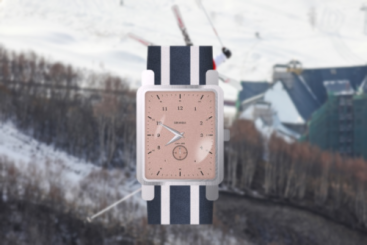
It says 7:50
